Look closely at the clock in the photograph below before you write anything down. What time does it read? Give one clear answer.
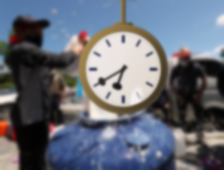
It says 6:40
